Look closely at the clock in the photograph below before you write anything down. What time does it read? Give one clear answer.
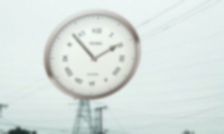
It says 1:53
